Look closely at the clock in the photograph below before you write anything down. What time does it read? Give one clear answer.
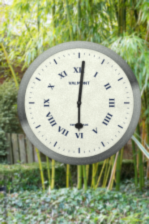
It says 6:01
